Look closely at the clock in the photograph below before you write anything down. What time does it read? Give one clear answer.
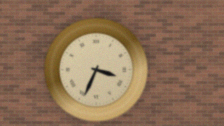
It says 3:34
